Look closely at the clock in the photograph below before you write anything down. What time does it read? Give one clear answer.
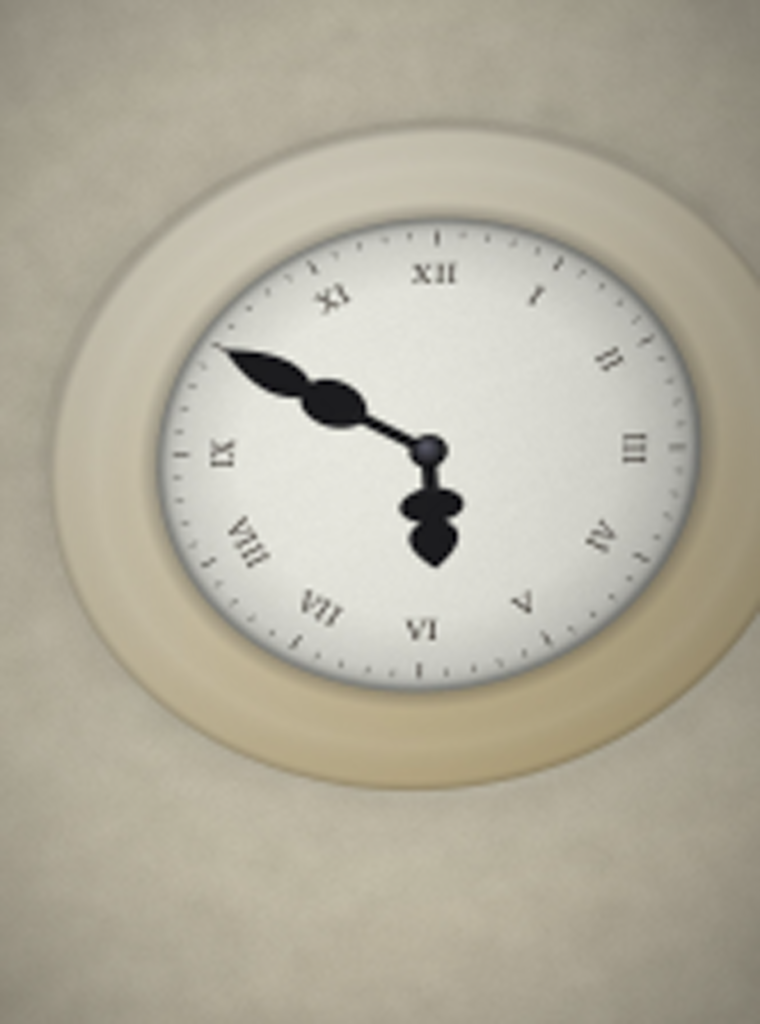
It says 5:50
